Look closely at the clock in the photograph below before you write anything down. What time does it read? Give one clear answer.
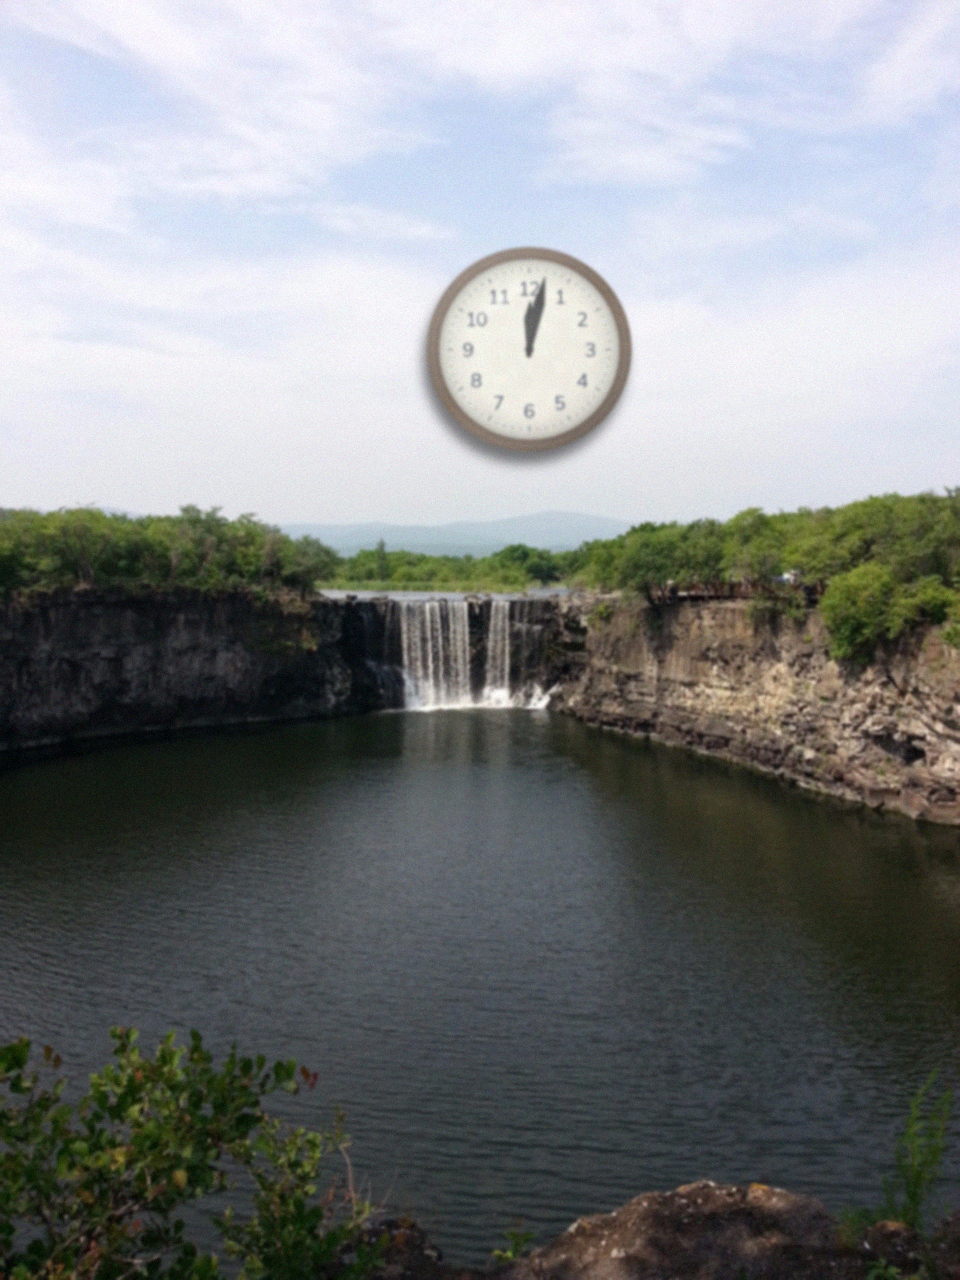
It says 12:02
